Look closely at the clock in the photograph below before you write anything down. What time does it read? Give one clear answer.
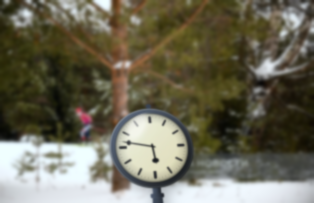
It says 5:47
